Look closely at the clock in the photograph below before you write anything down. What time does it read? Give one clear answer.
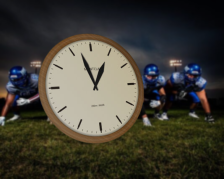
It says 12:57
